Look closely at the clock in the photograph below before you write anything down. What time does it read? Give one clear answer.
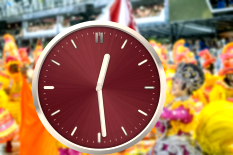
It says 12:29
